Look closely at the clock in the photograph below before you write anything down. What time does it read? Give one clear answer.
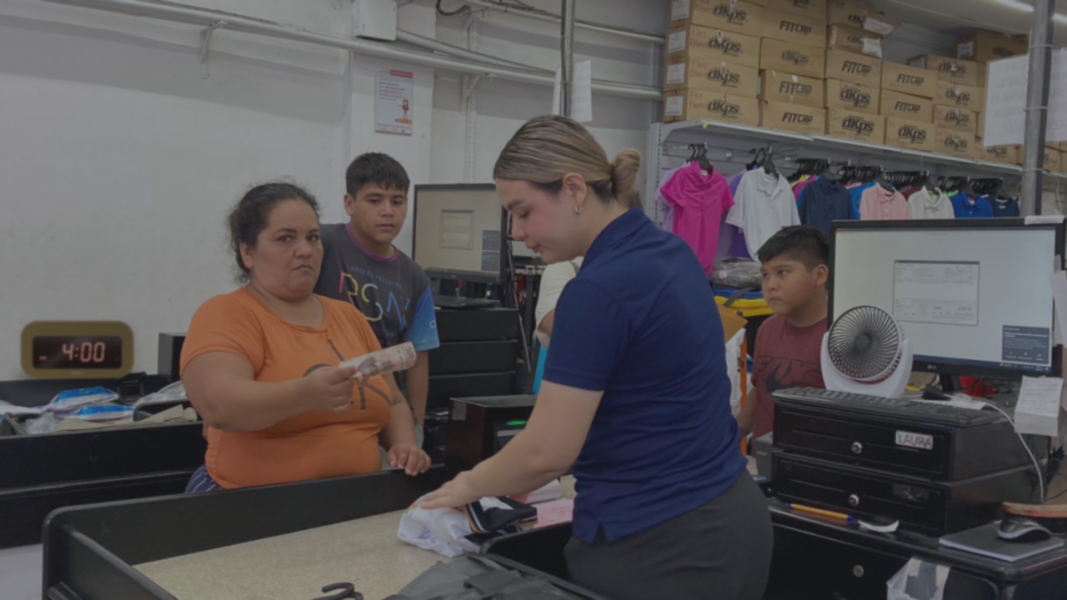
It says 4:00
